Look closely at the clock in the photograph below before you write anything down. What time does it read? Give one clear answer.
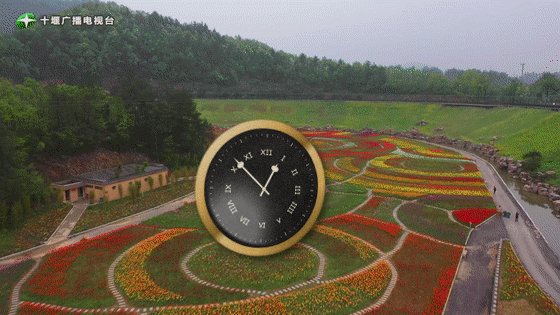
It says 12:52
